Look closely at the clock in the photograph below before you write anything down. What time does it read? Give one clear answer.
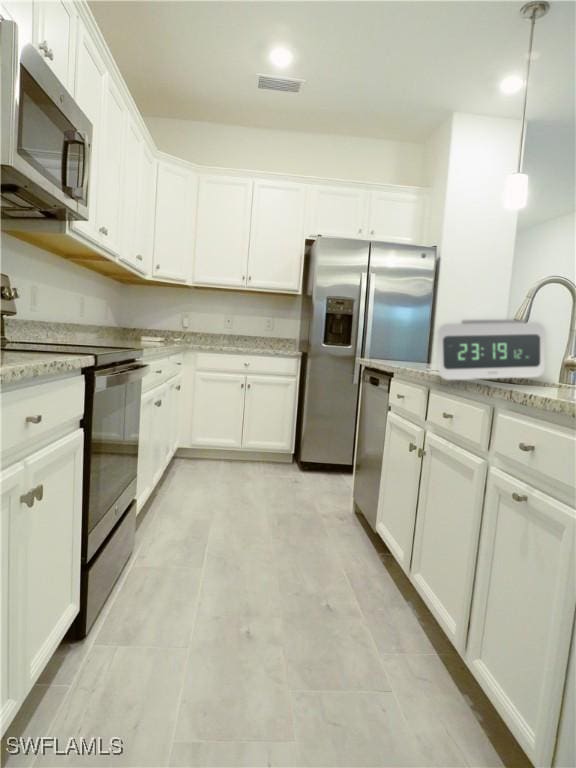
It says 23:19
